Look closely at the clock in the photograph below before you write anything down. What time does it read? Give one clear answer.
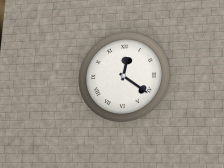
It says 12:21
